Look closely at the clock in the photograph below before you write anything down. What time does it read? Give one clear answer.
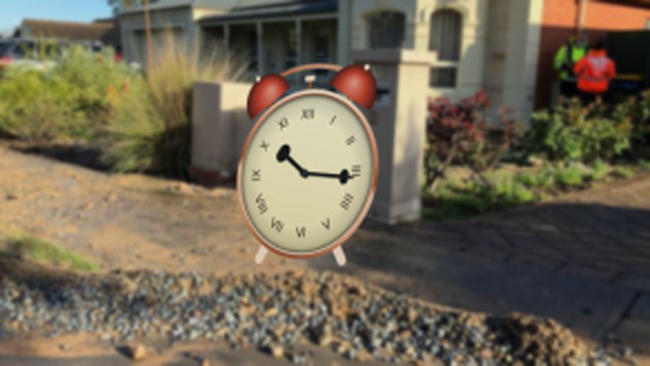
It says 10:16
